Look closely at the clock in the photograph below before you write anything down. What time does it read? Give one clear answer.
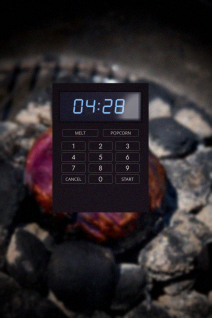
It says 4:28
